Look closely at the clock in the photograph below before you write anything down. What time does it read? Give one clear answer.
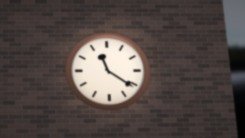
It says 11:21
